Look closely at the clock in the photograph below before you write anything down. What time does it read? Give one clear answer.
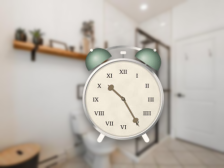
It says 10:25
